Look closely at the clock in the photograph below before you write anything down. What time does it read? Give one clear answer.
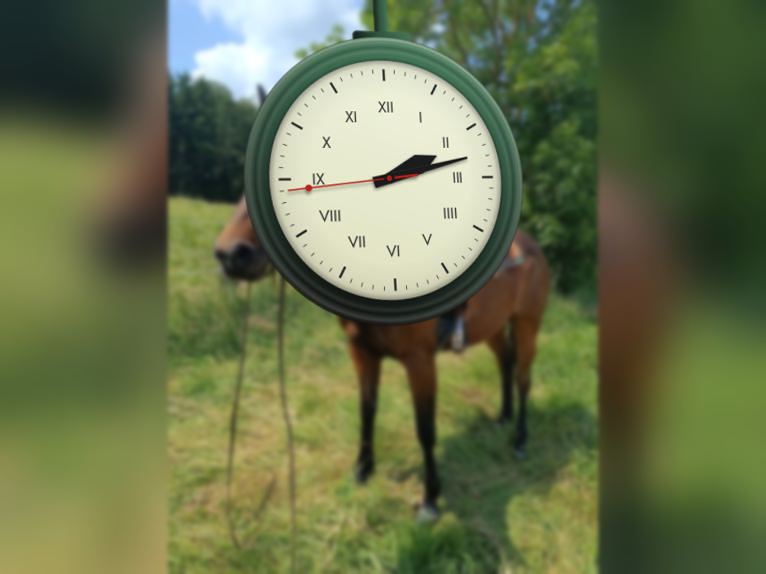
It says 2:12:44
